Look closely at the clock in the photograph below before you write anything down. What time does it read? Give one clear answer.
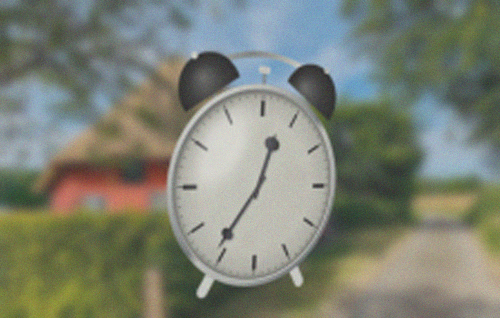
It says 12:36
